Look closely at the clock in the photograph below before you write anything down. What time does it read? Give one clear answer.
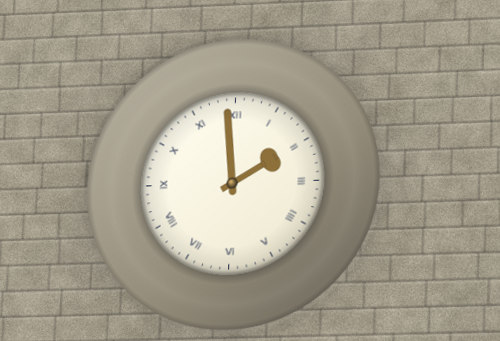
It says 1:59
